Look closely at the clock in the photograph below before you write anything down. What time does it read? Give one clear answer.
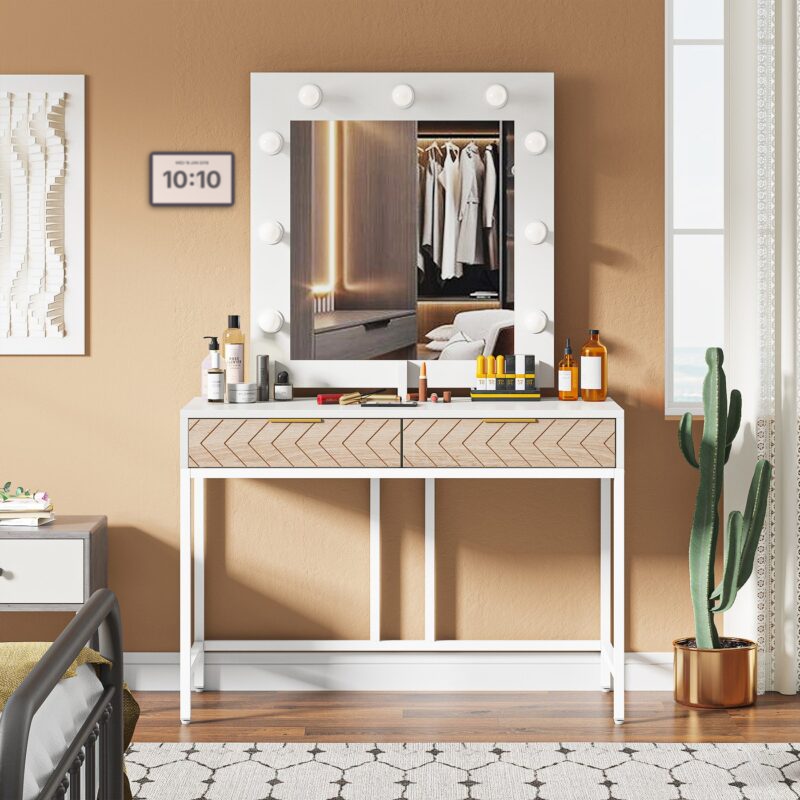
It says 10:10
